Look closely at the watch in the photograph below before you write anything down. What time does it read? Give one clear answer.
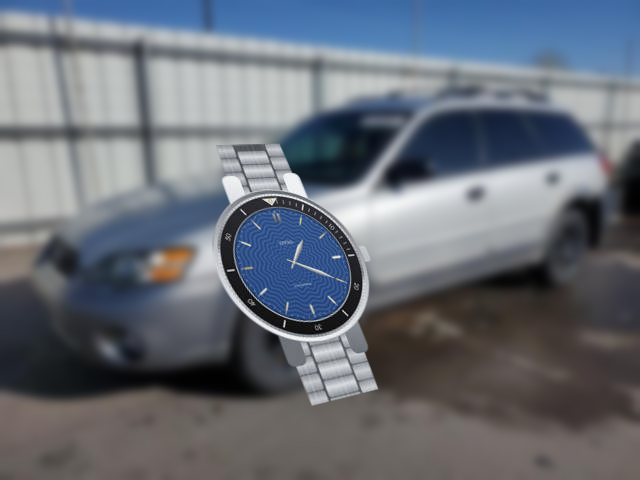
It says 1:20
